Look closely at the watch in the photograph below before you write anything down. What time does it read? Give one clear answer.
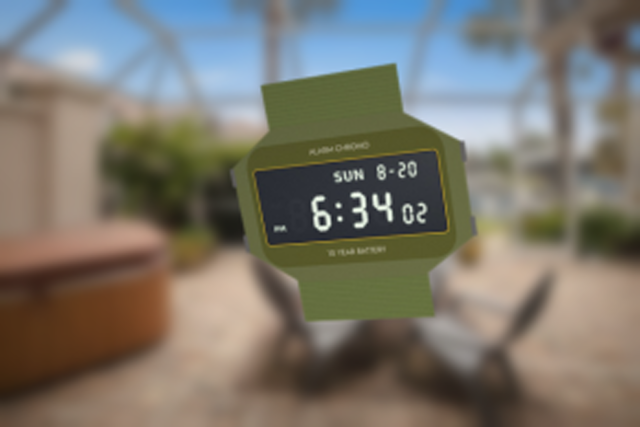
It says 6:34:02
